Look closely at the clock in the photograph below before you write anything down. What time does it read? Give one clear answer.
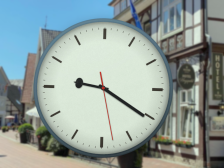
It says 9:20:28
